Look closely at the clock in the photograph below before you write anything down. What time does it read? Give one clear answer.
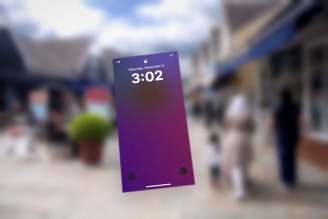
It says 3:02
